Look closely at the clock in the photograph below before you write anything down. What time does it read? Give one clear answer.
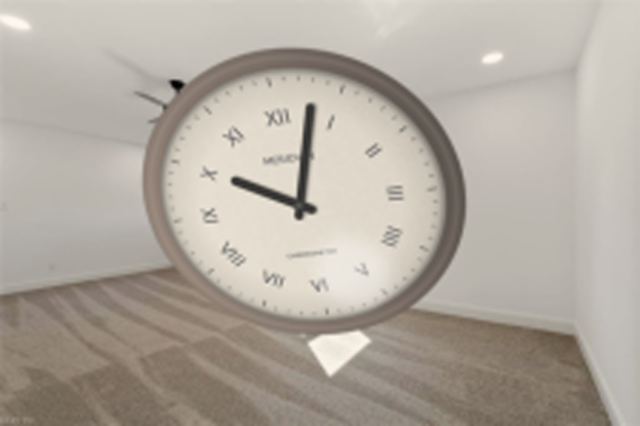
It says 10:03
